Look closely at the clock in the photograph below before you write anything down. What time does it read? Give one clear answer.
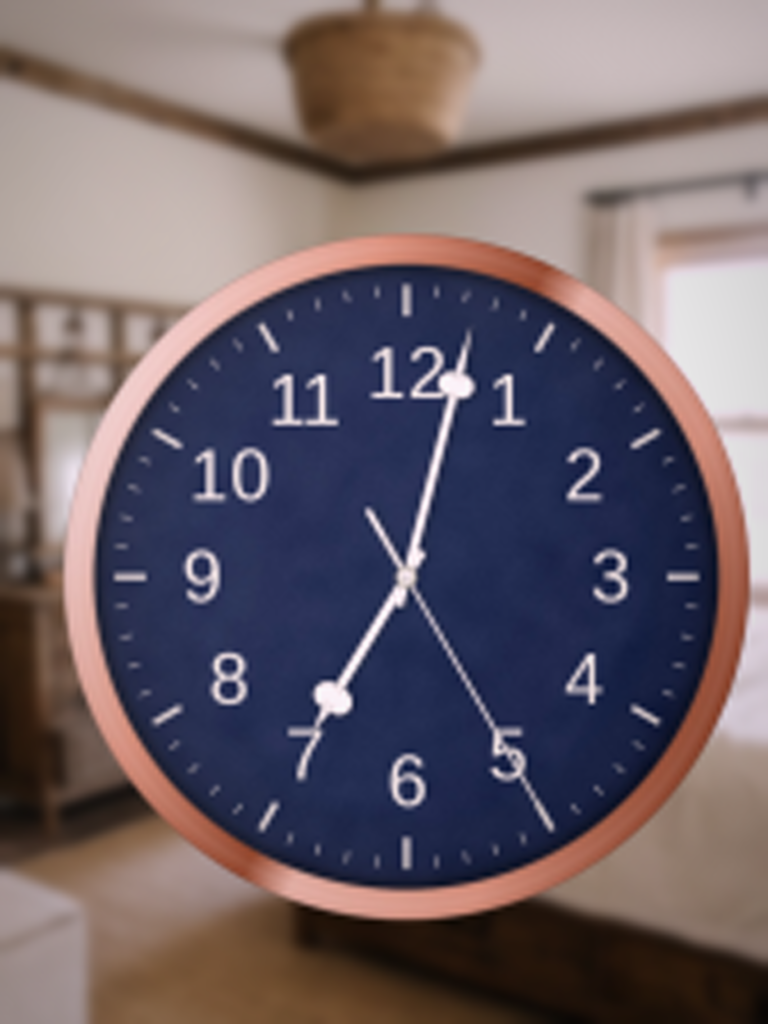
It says 7:02:25
